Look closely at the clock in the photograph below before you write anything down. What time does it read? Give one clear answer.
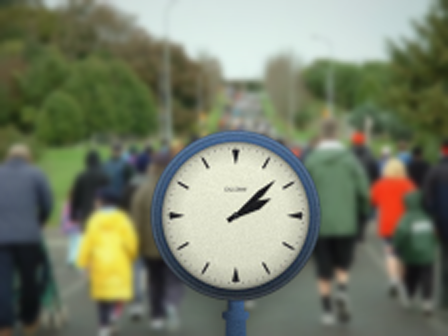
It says 2:08
